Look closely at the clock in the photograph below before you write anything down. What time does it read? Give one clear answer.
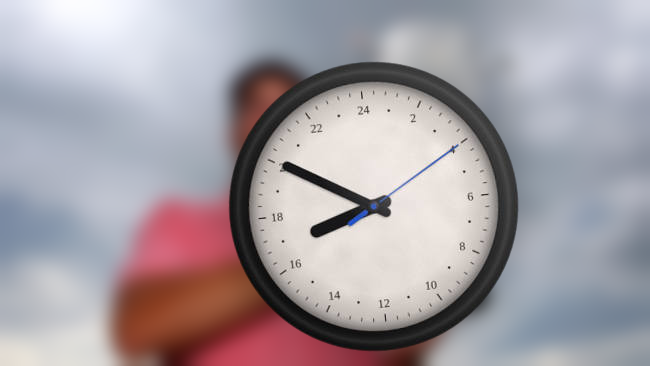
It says 16:50:10
